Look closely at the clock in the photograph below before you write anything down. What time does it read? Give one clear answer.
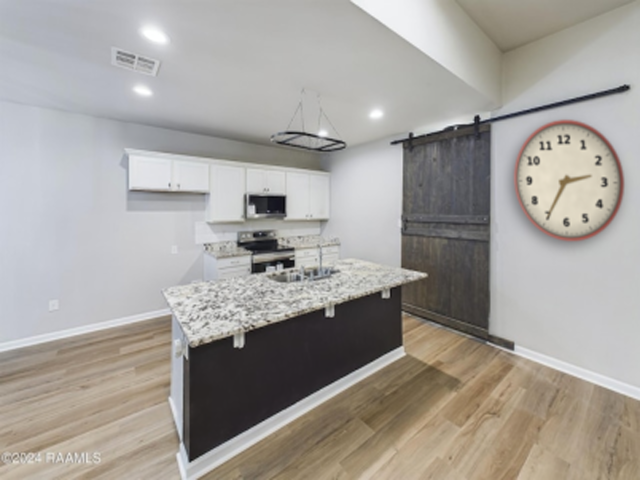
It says 2:35
